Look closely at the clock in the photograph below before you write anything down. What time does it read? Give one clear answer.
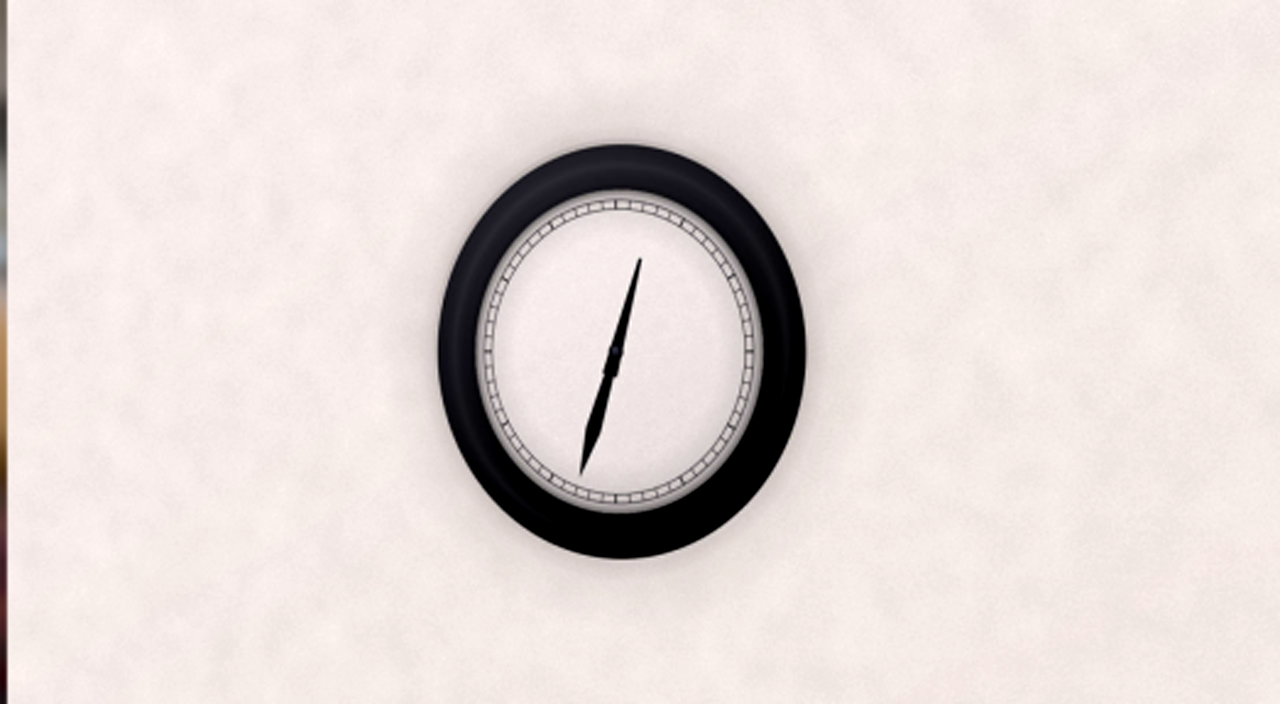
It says 12:33
